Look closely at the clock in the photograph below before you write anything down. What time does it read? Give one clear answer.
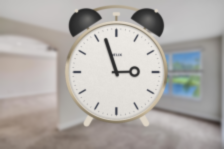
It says 2:57
